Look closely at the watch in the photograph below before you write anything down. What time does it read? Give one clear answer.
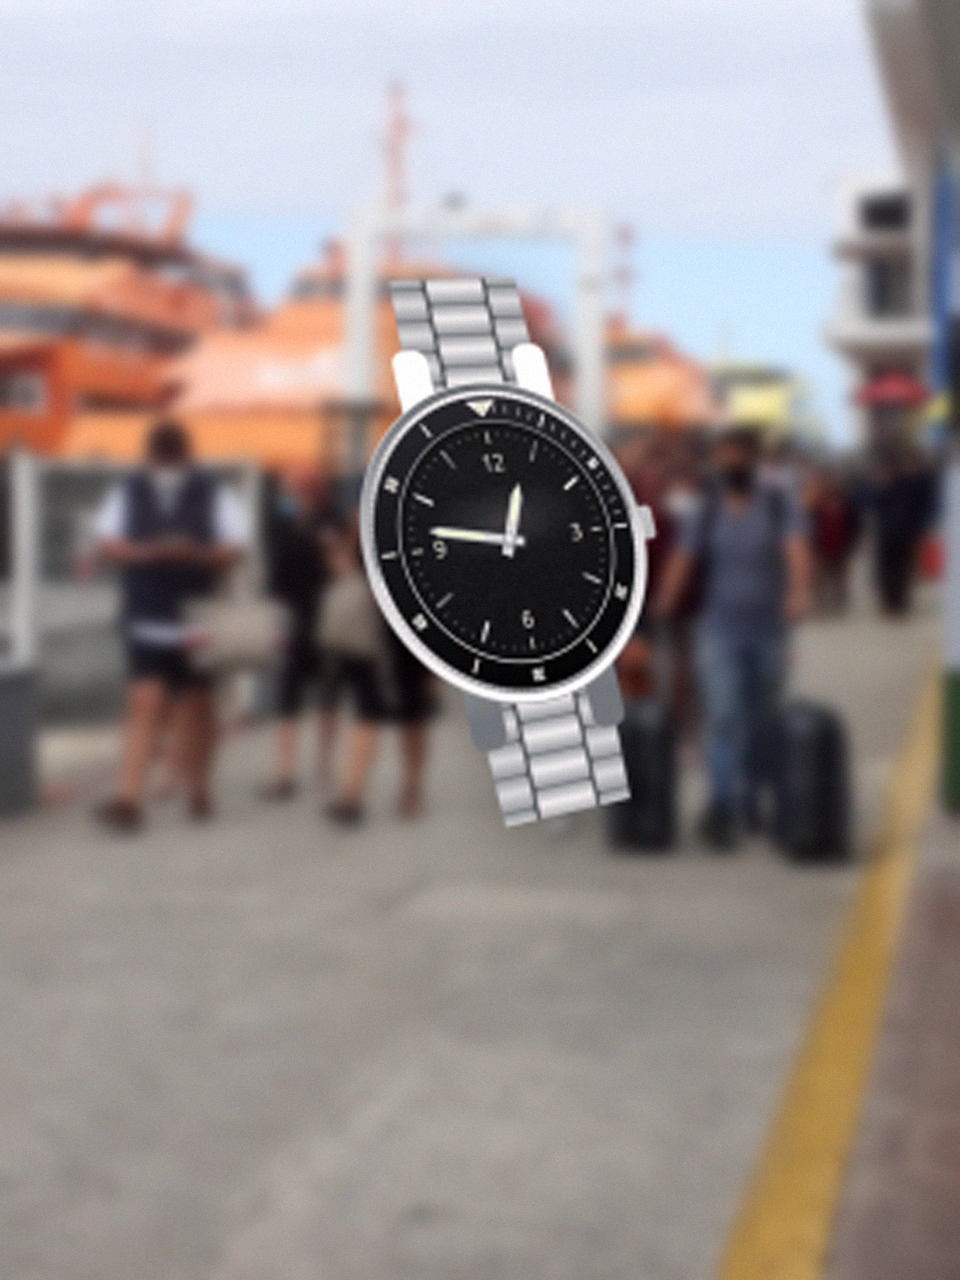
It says 12:47
